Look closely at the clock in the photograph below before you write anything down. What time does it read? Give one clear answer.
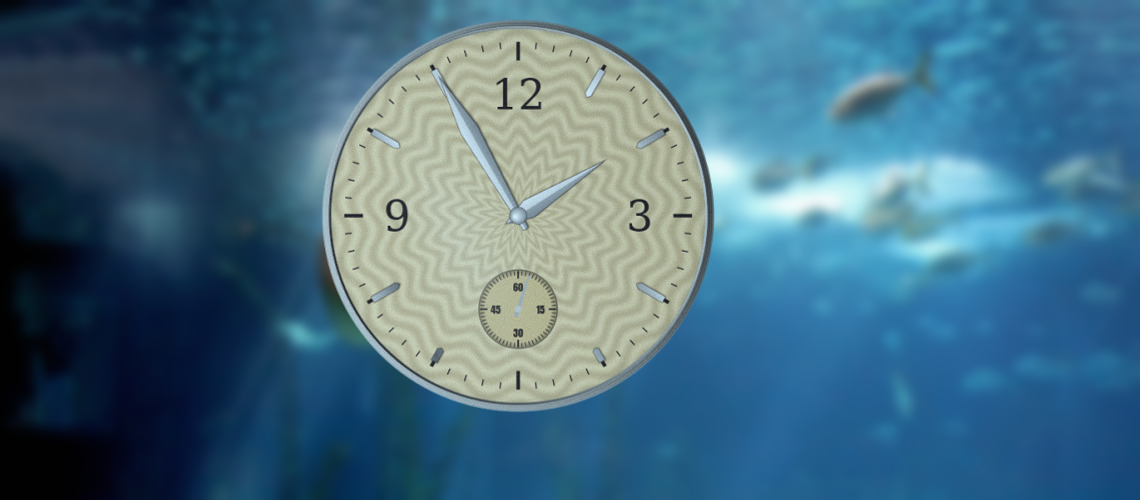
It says 1:55:03
